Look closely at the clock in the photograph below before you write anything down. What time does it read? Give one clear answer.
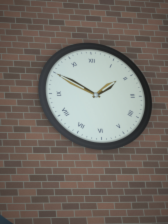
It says 1:50
